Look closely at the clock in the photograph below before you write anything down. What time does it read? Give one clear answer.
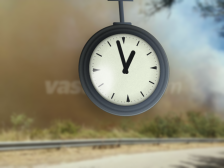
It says 12:58
